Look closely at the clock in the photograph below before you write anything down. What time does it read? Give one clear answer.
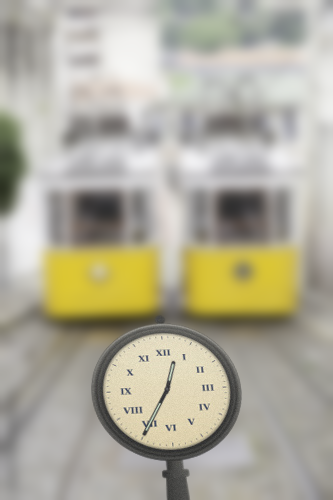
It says 12:35
